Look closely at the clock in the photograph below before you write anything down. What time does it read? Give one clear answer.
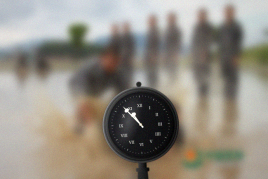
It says 10:53
